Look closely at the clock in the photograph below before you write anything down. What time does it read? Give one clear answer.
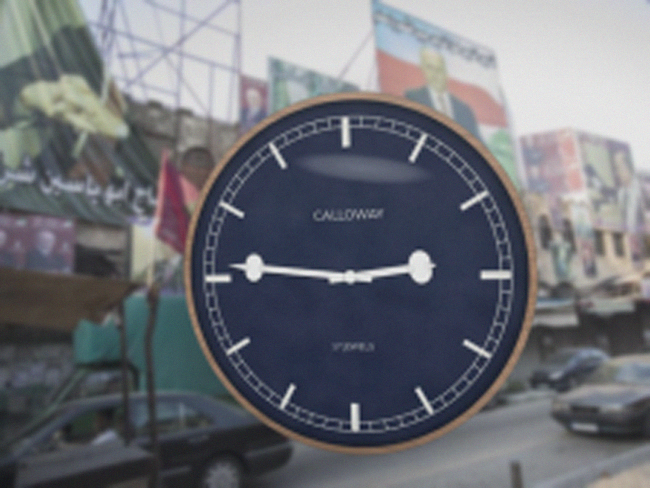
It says 2:46
